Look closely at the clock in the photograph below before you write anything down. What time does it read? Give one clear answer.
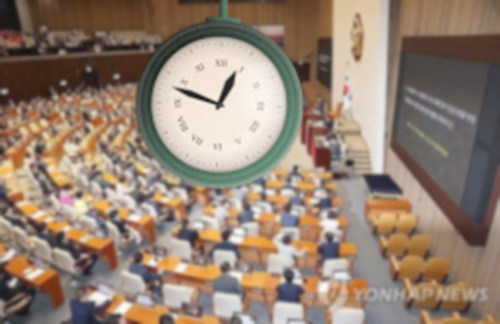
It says 12:48
